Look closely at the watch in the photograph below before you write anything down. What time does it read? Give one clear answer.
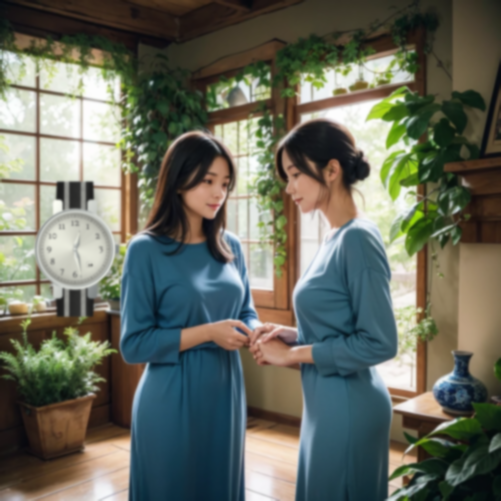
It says 12:28
